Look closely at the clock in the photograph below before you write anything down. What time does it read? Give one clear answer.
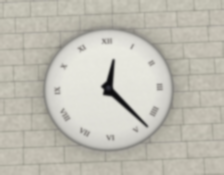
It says 12:23
